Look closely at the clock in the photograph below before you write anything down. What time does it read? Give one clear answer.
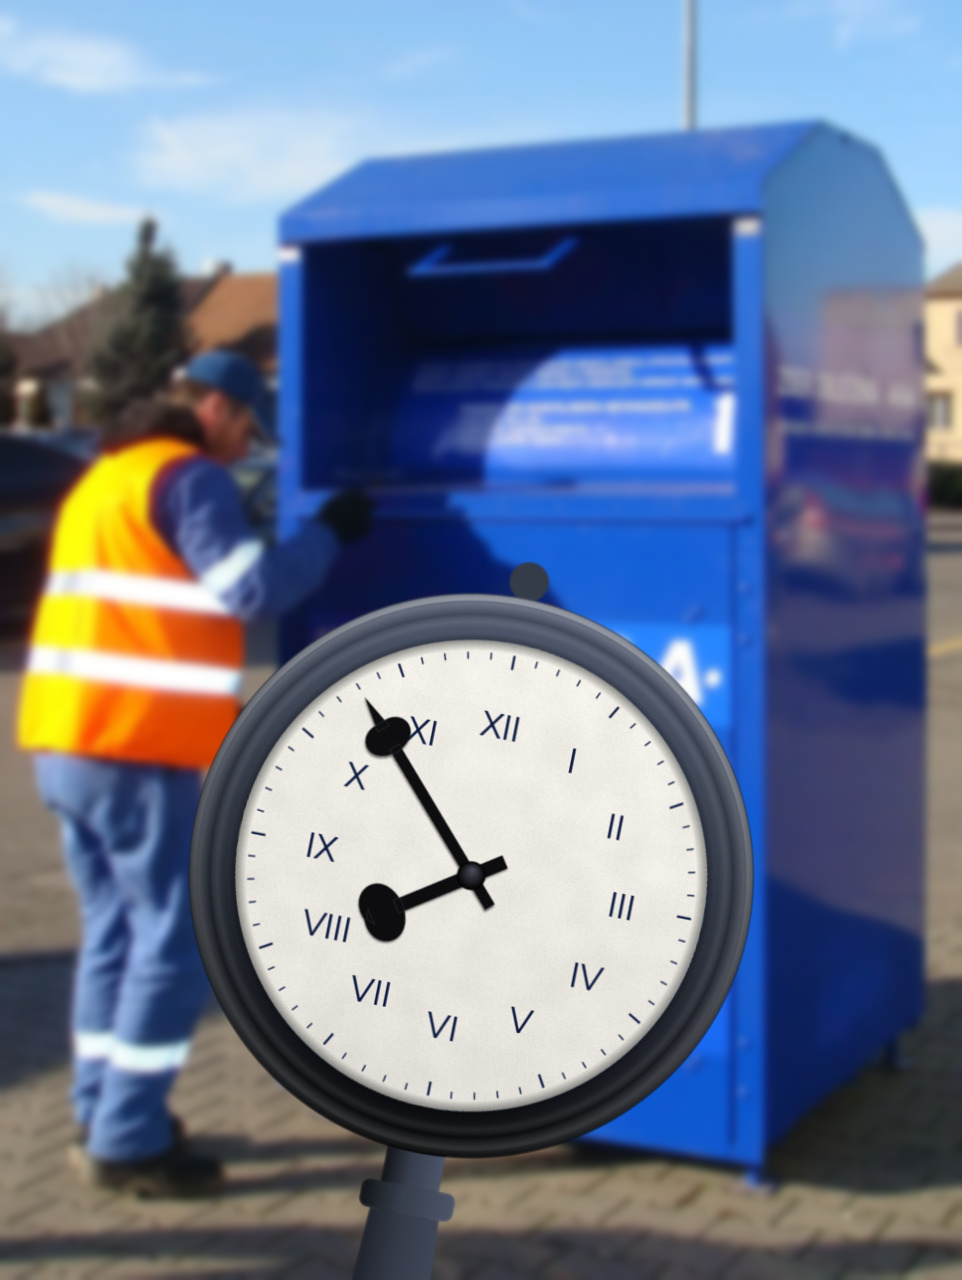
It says 7:53
